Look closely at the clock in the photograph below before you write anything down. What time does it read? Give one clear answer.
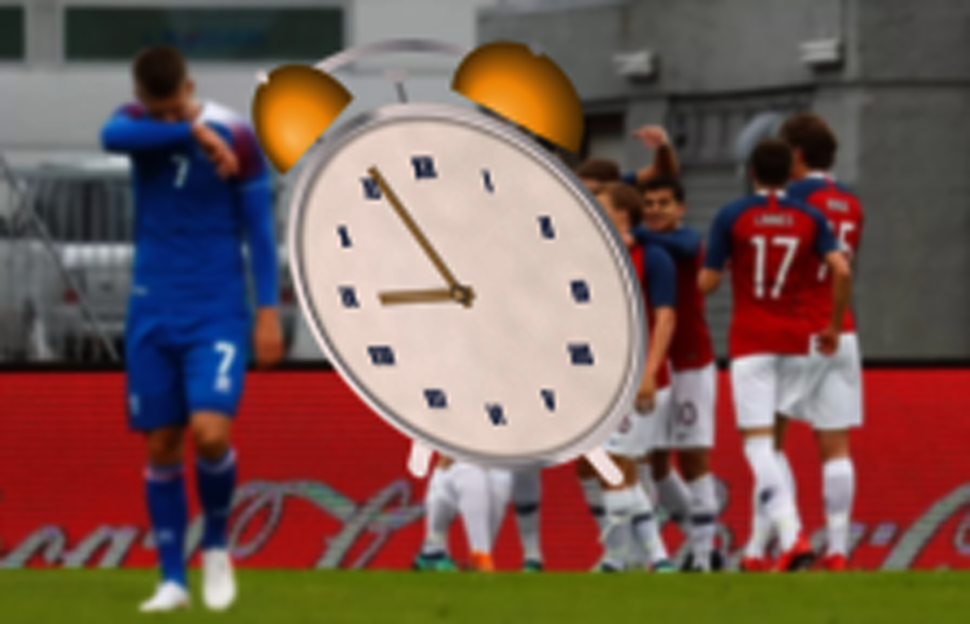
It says 8:56
